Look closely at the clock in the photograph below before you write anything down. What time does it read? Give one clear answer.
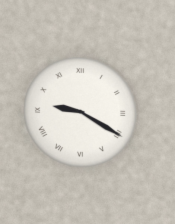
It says 9:20
